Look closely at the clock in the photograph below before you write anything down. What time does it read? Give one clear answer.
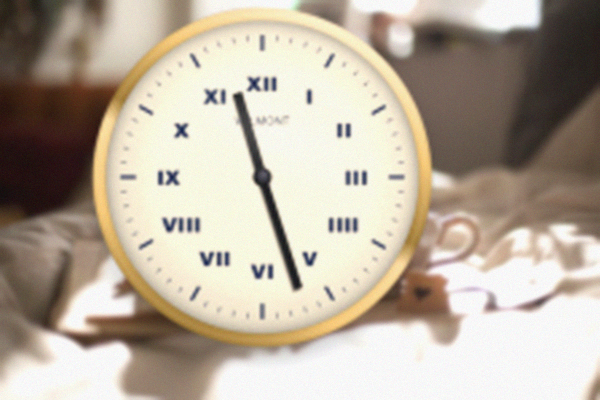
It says 11:27
